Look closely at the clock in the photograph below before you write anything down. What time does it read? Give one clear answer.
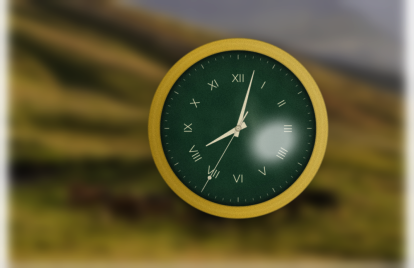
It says 8:02:35
